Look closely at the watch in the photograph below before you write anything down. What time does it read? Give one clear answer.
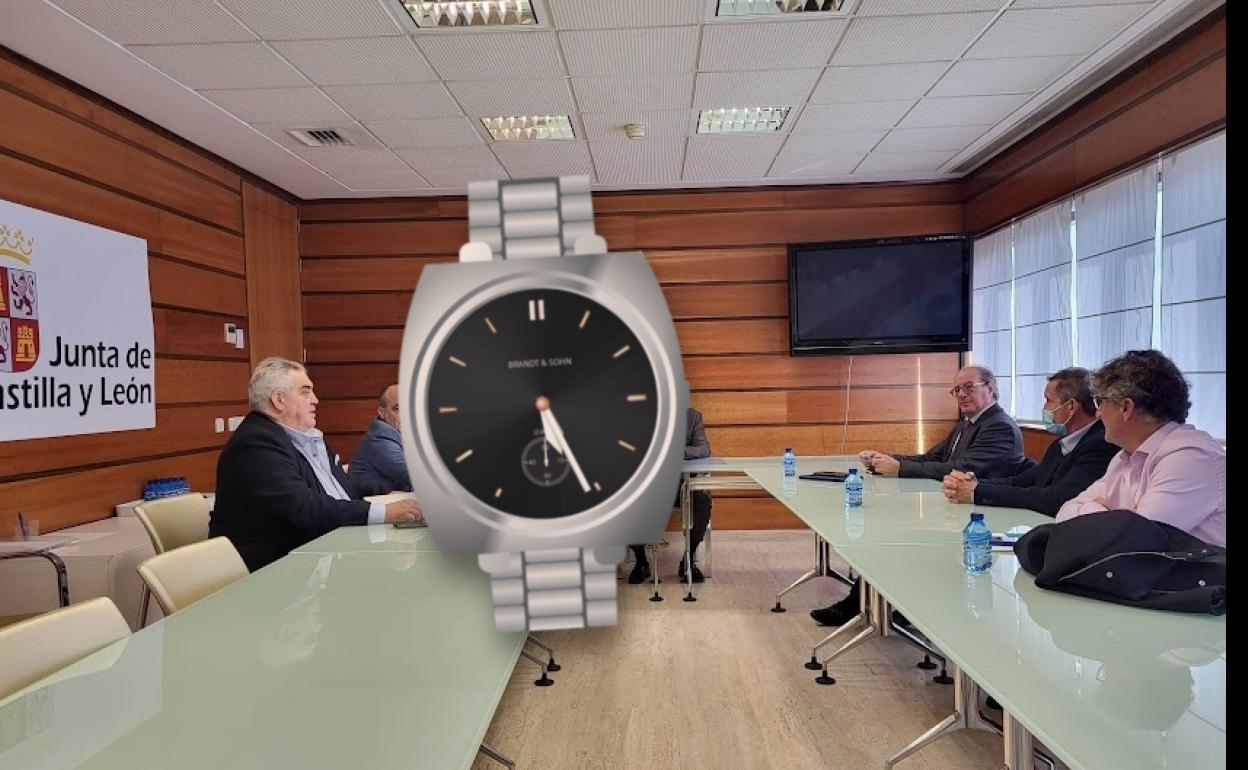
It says 5:26
